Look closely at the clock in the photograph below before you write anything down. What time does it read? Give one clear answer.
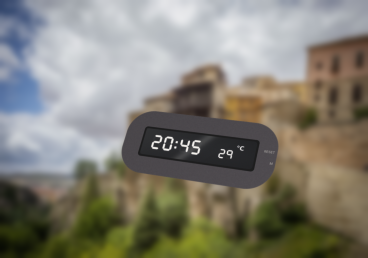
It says 20:45
